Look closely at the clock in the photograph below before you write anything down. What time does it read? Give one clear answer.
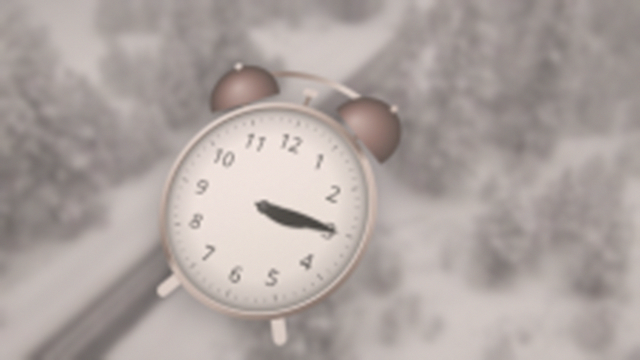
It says 3:15
